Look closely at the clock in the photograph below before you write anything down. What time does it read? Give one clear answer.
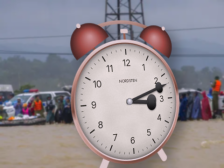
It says 3:12
